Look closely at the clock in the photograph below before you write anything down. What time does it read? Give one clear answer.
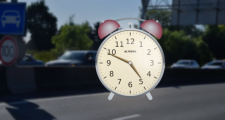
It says 4:49
